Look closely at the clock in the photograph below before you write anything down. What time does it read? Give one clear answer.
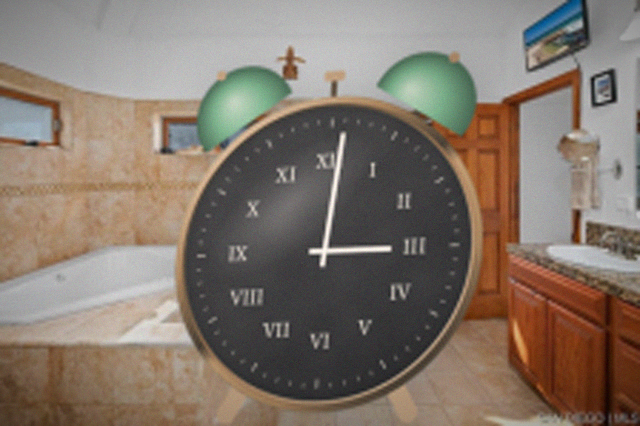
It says 3:01
